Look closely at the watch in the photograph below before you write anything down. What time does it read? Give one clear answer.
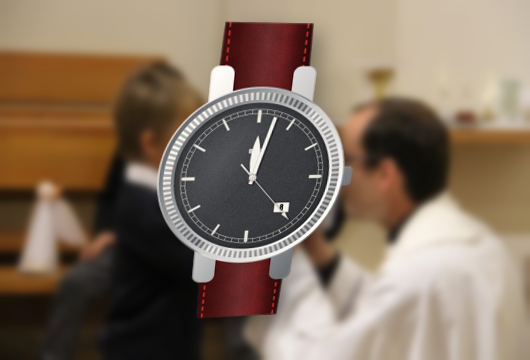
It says 12:02:23
